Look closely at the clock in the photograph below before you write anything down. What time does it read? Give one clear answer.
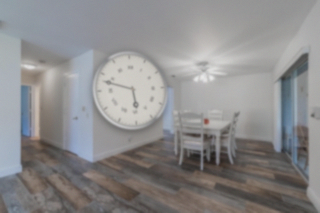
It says 5:48
